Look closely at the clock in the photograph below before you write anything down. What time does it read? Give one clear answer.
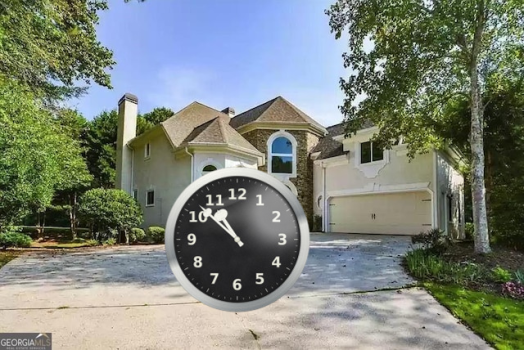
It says 10:52
